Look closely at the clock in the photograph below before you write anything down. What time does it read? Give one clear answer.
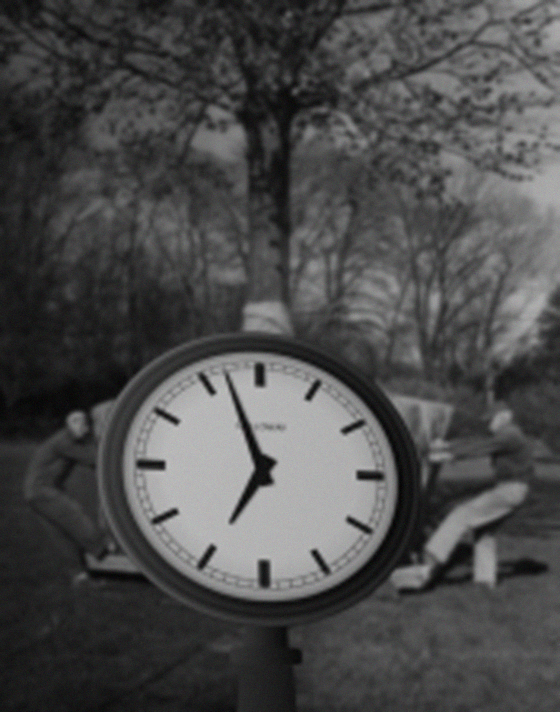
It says 6:57
